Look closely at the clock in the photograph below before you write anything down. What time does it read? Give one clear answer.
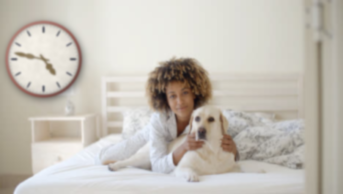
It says 4:47
